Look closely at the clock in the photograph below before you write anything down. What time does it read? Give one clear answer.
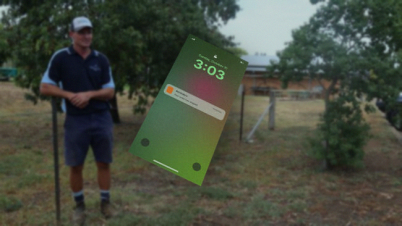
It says 3:03
